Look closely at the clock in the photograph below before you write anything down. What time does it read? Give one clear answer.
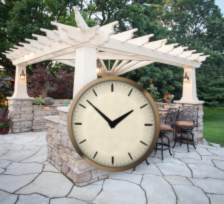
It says 1:52
